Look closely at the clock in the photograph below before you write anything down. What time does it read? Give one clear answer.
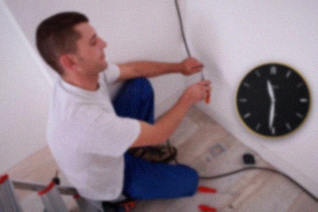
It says 11:31
